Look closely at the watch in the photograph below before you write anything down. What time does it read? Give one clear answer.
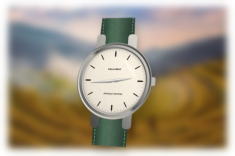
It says 2:44
